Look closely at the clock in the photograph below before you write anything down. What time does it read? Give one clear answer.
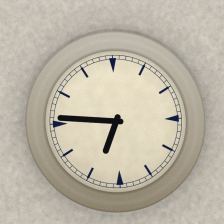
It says 6:46
